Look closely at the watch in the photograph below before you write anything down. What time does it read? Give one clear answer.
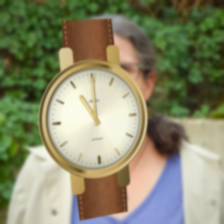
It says 11:00
